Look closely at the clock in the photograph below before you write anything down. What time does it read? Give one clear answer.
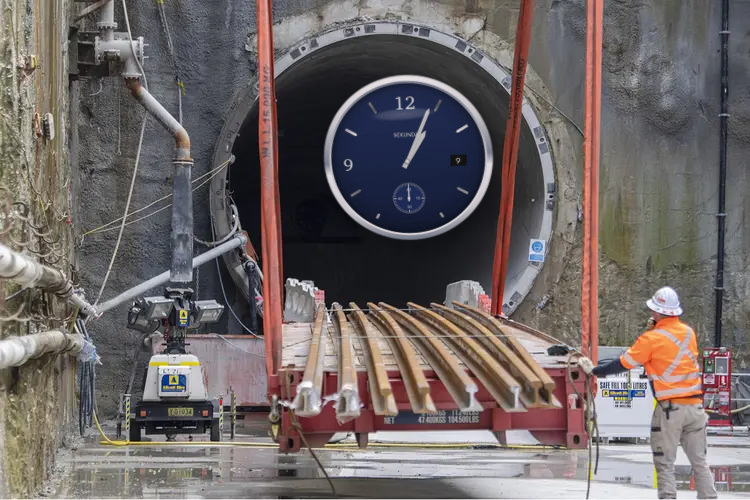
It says 1:04
